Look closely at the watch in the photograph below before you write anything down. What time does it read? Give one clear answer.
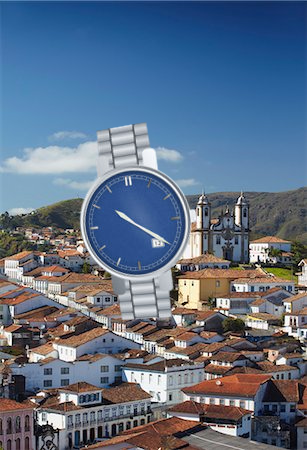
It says 10:21
